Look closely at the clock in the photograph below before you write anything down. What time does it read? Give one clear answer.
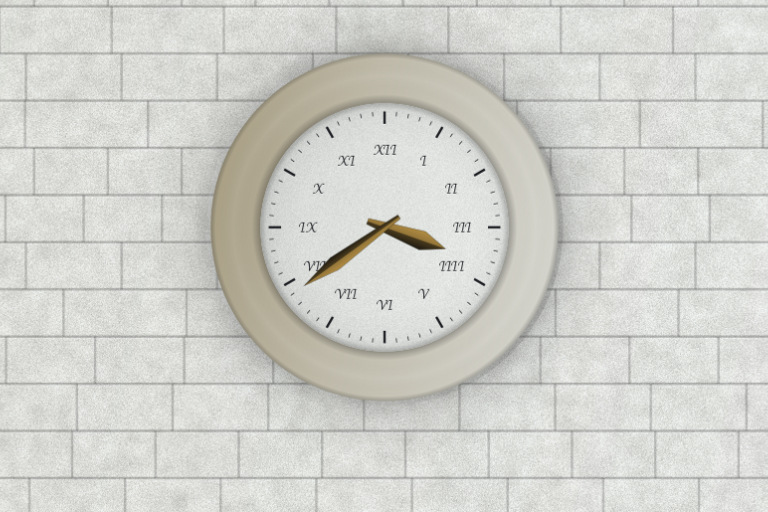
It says 3:39
